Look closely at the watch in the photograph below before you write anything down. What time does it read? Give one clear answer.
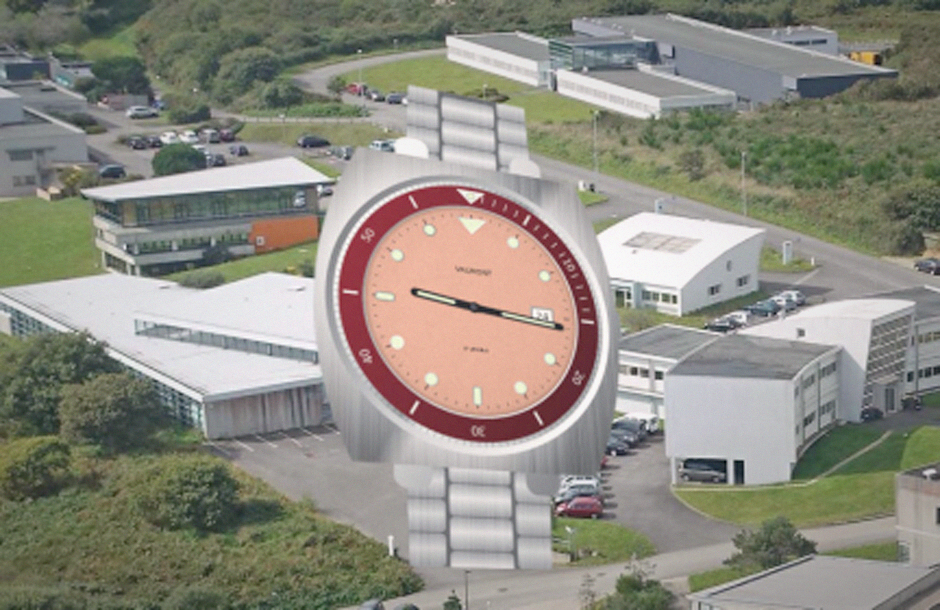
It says 9:16
